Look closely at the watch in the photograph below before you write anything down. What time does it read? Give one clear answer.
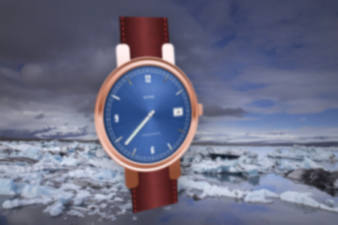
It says 7:38
